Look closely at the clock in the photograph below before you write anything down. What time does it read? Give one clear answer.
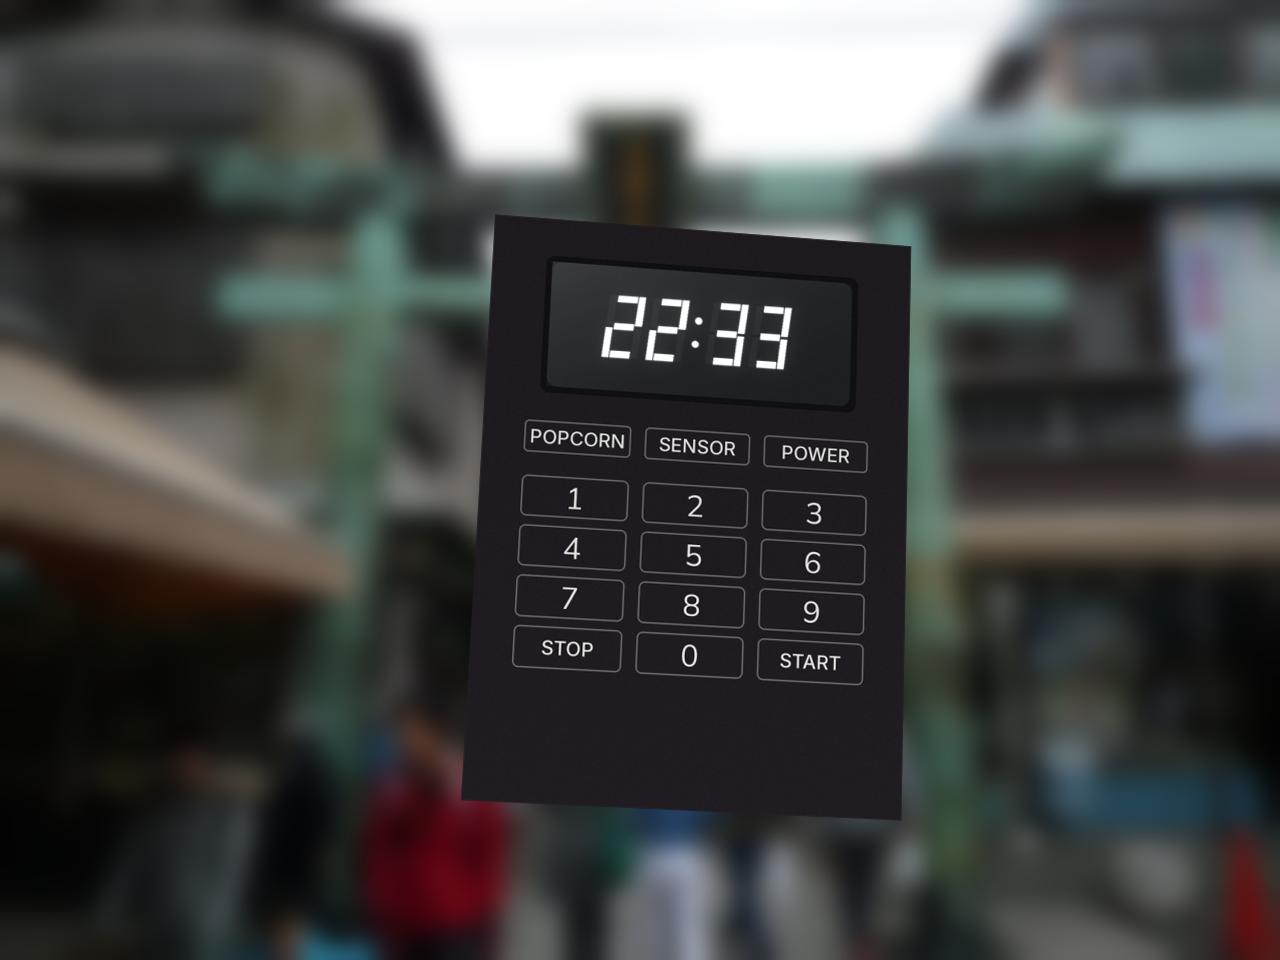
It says 22:33
